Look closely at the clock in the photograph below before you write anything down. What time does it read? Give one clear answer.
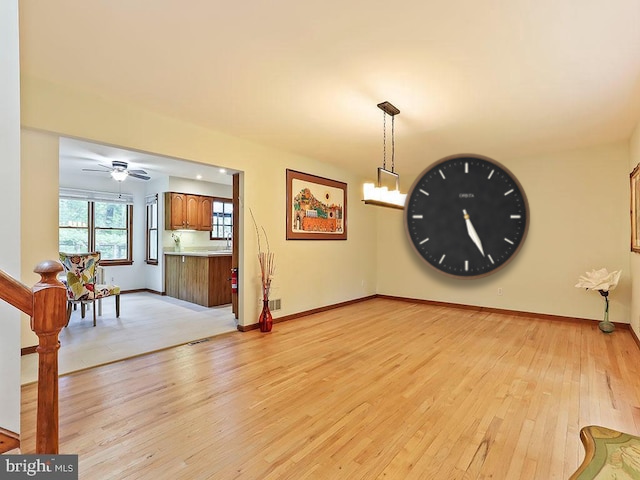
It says 5:26
